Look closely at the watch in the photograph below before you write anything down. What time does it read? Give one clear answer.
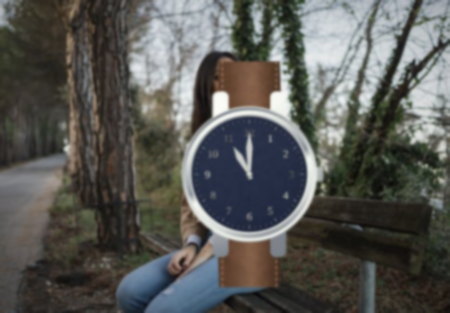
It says 11:00
